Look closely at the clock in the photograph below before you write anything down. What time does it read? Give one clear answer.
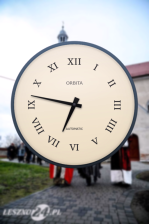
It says 6:47
